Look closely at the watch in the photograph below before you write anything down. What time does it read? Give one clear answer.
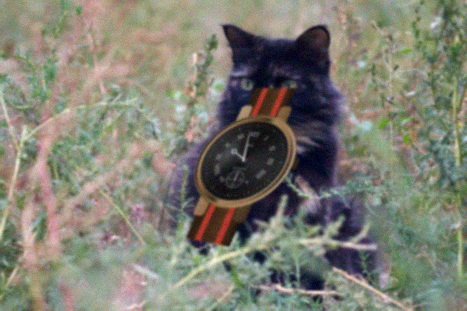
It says 9:58
